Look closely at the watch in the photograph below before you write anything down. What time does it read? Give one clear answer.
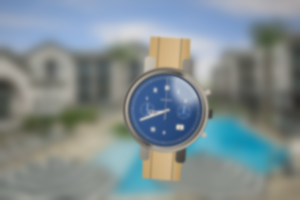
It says 8:41
